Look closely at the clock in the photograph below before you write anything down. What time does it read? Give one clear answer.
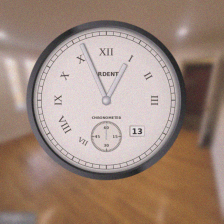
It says 12:56
